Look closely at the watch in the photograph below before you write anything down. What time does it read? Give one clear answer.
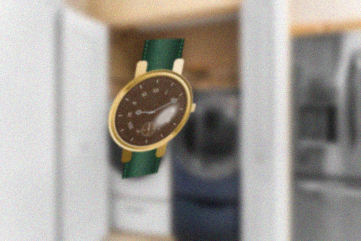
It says 9:11
